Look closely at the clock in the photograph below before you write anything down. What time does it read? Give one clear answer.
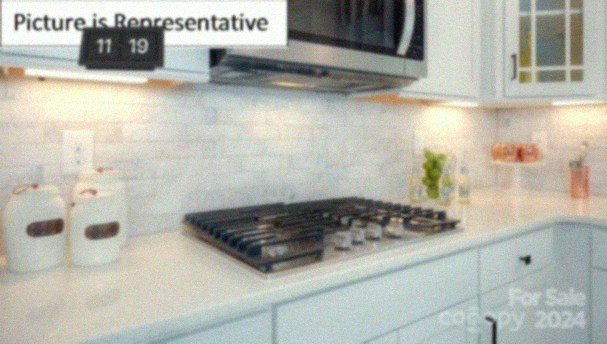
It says 11:19
